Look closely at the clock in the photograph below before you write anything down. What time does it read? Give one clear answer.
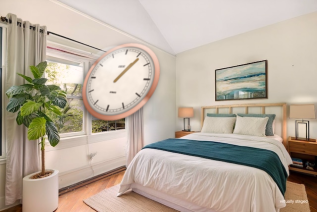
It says 1:06
